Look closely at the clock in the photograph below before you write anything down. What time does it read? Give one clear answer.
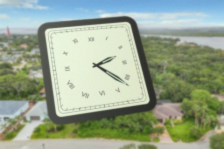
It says 2:22
